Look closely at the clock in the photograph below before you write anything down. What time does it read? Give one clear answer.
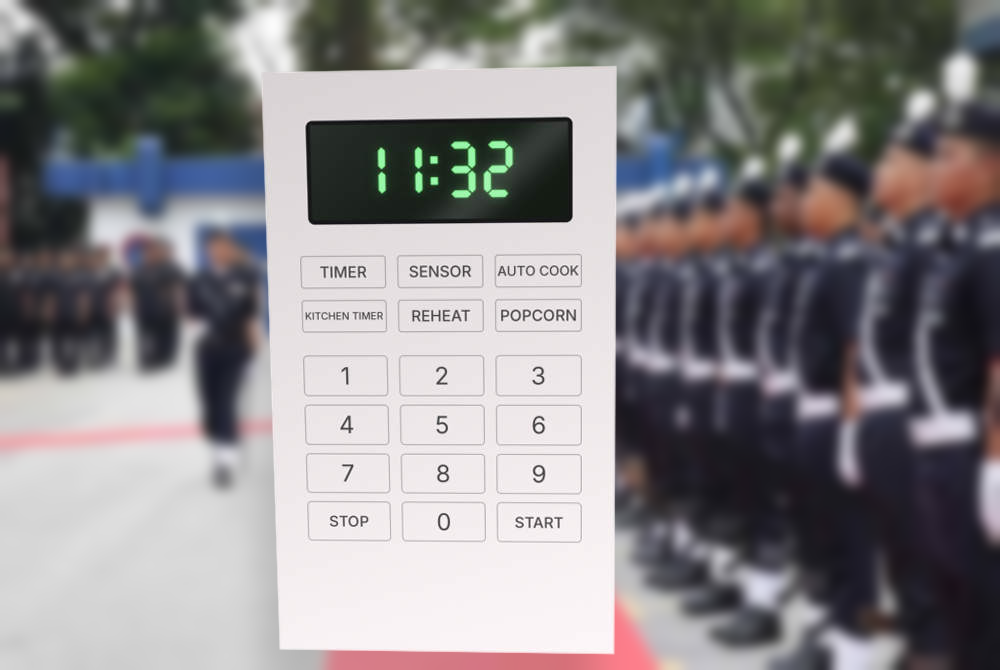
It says 11:32
